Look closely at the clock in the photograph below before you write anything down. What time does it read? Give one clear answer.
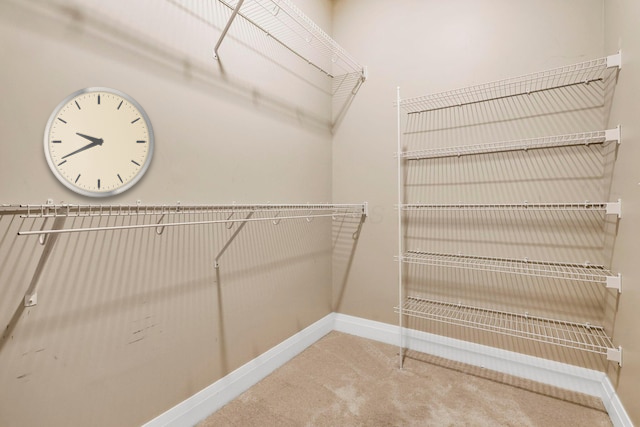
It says 9:41
